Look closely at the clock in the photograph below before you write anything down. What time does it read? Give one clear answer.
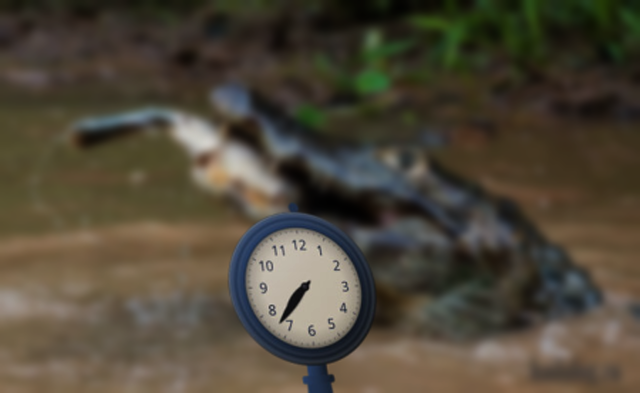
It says 7:37
